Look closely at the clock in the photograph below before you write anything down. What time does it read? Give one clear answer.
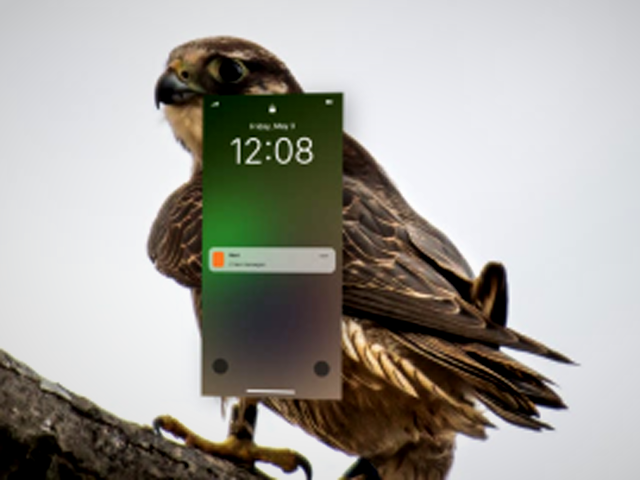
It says 12:08
